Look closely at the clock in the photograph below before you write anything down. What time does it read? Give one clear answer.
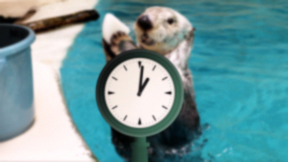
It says 1:01
